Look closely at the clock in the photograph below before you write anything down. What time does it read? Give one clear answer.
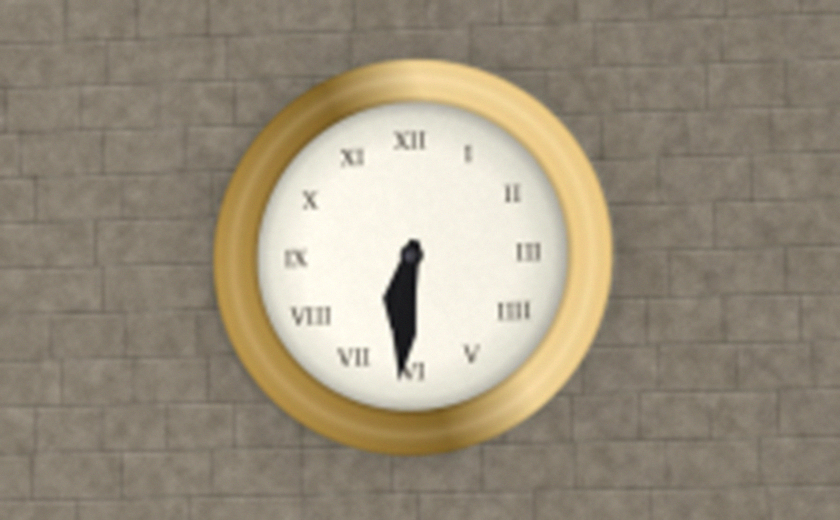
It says 6:31
